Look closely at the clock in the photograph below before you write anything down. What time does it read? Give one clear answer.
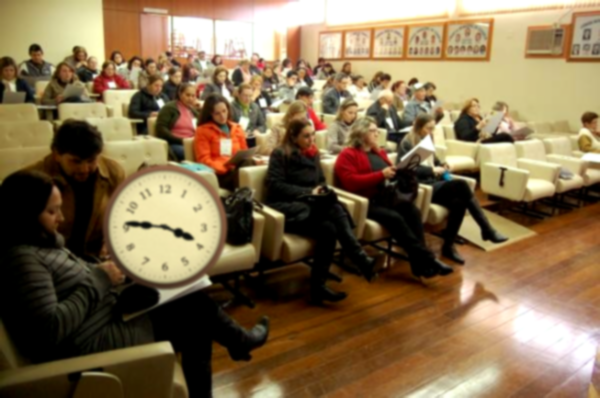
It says 3:46
